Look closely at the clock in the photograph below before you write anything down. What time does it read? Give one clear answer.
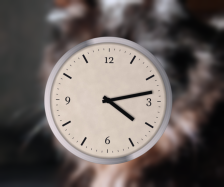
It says 4:13
